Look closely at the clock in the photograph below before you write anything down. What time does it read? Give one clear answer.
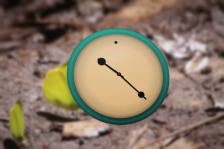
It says 10:23
